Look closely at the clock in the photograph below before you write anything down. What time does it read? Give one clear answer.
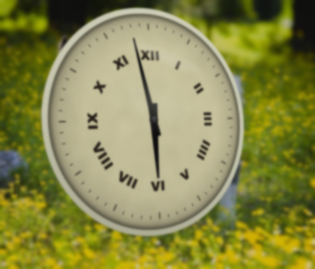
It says 5:58
